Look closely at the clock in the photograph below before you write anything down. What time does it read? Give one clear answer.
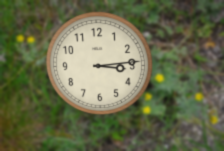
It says 3:14
